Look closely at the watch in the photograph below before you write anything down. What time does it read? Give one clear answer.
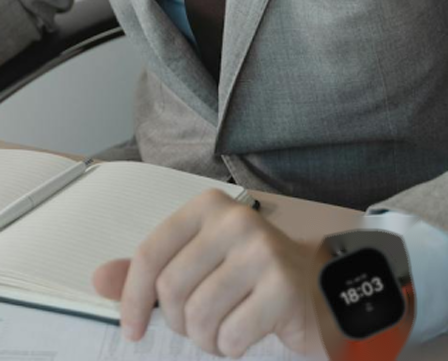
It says 18:03
